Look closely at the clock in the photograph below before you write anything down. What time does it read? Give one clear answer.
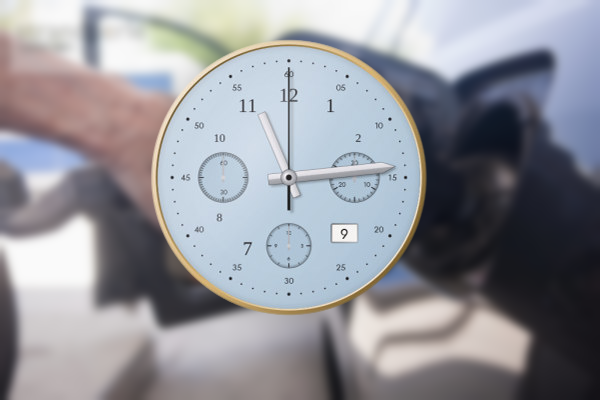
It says 11:14
